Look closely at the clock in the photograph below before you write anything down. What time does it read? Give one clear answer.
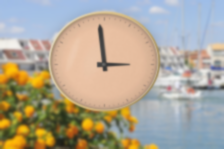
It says 2:59
